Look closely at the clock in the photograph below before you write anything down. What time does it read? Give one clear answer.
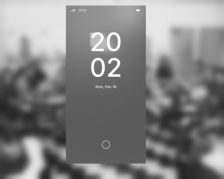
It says 20:02
